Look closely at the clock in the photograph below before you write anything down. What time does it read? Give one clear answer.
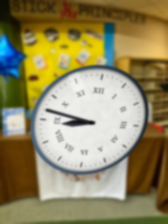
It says 8:47
